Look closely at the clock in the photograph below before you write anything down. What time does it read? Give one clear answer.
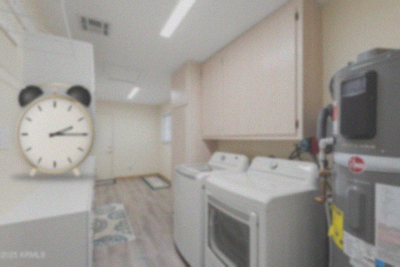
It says 2:15
